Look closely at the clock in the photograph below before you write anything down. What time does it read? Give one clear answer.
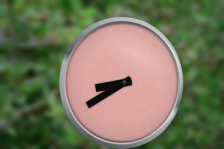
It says 8:40
